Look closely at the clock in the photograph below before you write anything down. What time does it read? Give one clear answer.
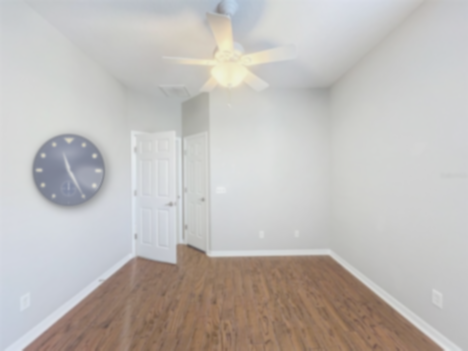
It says 11:25
